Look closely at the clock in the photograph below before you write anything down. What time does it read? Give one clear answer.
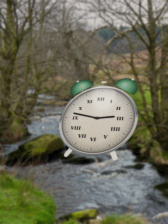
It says 2:47
